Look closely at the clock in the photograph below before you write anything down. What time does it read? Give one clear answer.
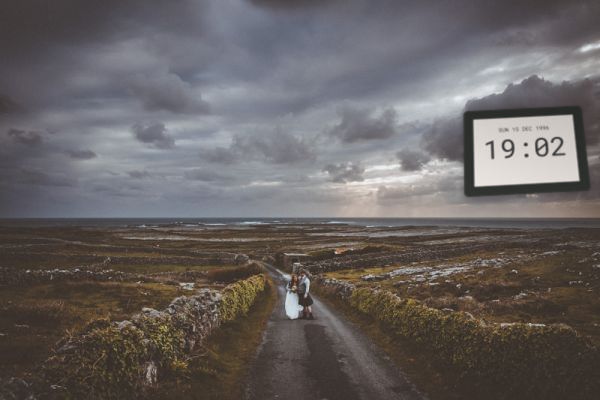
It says 19:02
